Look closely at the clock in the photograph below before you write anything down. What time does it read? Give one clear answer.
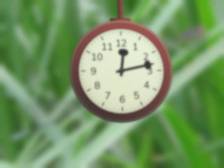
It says 12:13
